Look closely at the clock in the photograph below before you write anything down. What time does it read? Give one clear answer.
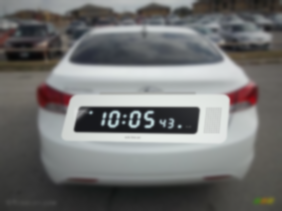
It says 10:05
